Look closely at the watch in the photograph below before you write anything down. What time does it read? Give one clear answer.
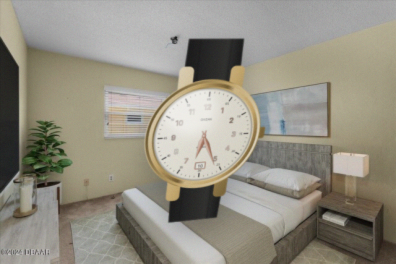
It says 6:26
